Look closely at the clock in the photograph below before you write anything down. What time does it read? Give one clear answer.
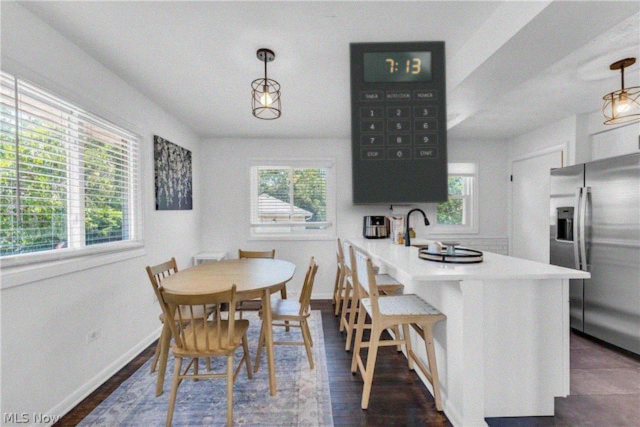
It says 7:13
